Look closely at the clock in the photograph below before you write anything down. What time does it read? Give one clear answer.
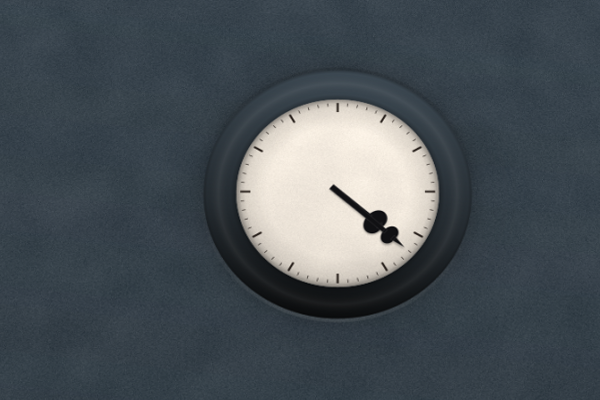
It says 4:22
